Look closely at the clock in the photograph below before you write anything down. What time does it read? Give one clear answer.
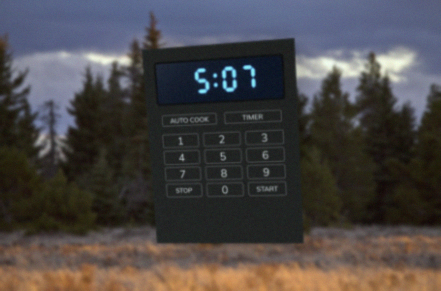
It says 5:07
